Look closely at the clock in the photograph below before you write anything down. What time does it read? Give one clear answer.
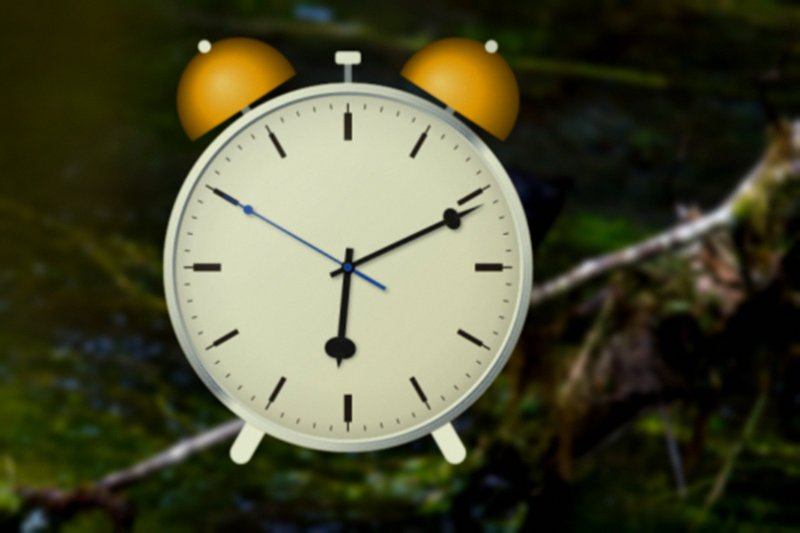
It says 6:10:50
